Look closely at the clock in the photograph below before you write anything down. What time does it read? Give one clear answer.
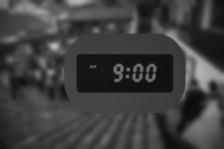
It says 9:00
